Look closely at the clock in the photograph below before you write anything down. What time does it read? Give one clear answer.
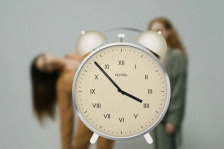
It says 3:53
